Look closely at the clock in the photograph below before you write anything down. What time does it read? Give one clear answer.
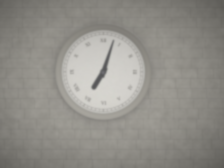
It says 7:03
